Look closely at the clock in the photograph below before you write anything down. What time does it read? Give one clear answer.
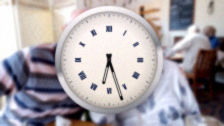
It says 6:27
